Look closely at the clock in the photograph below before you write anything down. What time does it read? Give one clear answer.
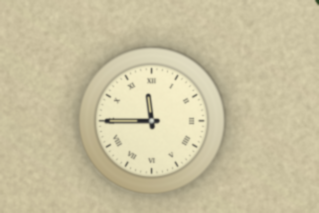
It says 11:45
